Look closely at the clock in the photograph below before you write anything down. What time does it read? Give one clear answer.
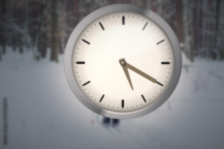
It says 5:20
